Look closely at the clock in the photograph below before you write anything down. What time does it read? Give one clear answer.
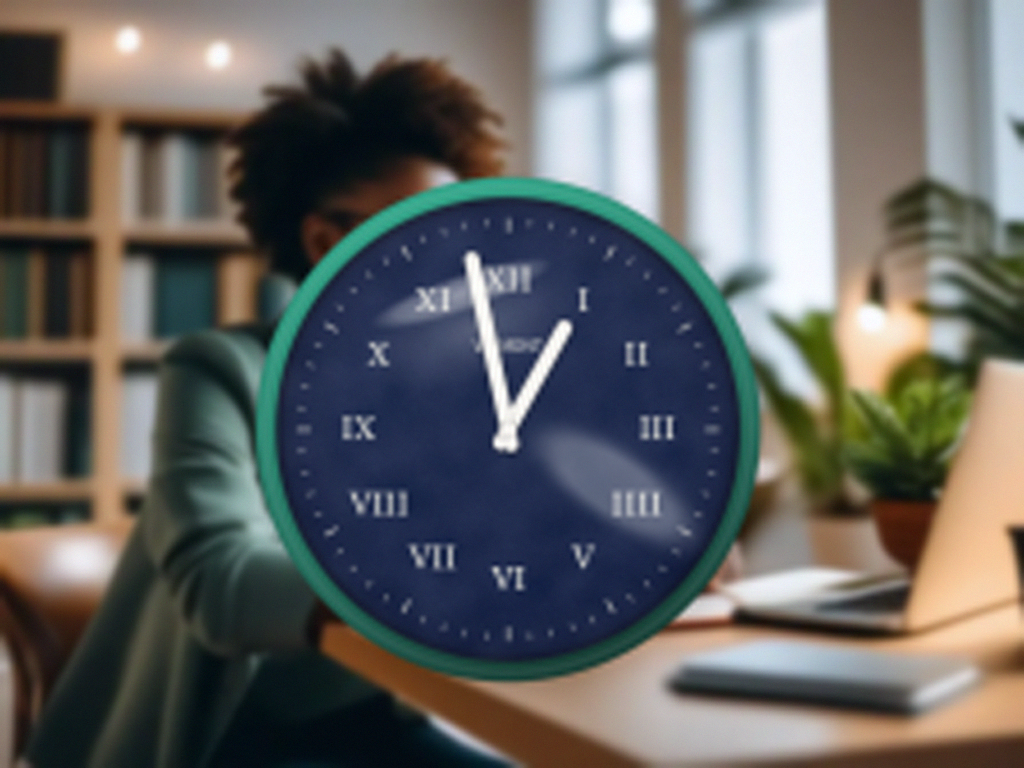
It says 12:58
